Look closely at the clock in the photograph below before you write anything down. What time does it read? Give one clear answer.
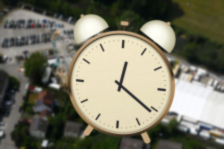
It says 12:21
